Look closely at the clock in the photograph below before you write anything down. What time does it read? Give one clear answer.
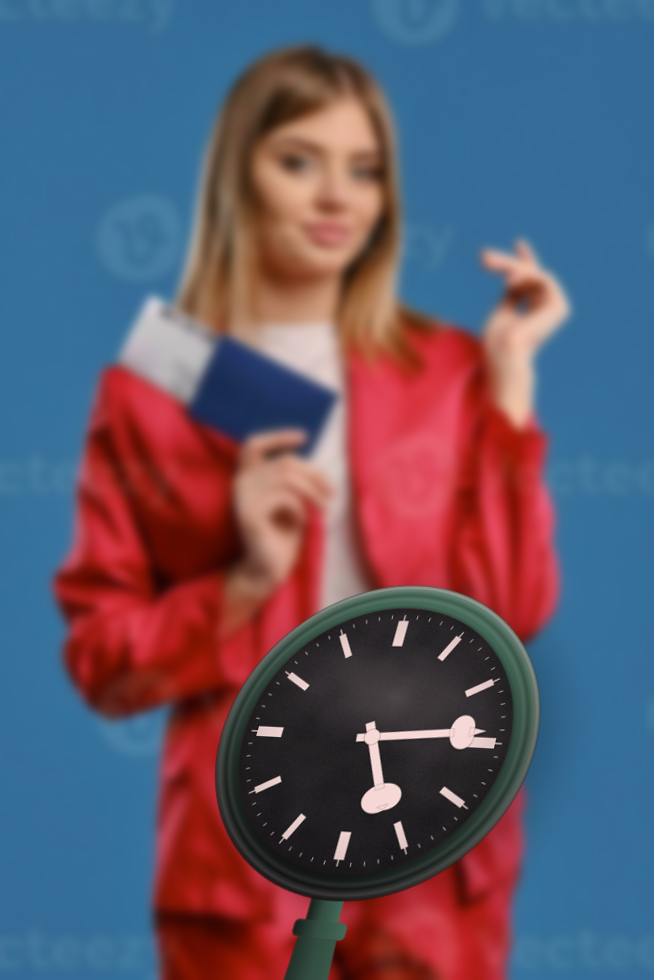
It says 5:14
